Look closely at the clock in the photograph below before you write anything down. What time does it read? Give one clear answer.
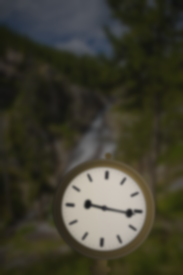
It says 9:16
